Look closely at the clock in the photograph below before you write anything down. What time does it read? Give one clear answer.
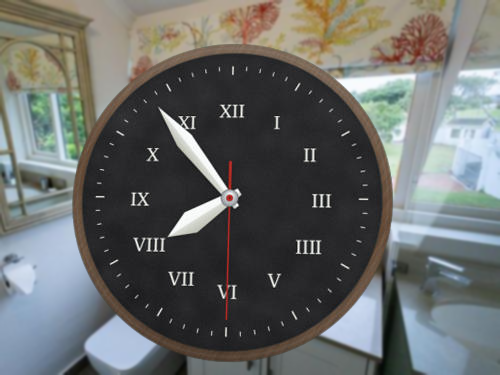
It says 7:53:30
